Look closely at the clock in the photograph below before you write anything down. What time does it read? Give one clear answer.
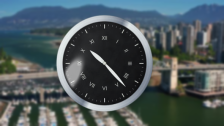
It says 10:23
